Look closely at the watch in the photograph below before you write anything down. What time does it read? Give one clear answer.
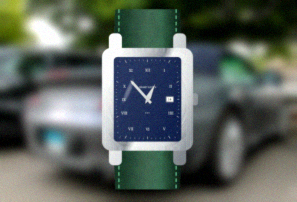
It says 12:53
